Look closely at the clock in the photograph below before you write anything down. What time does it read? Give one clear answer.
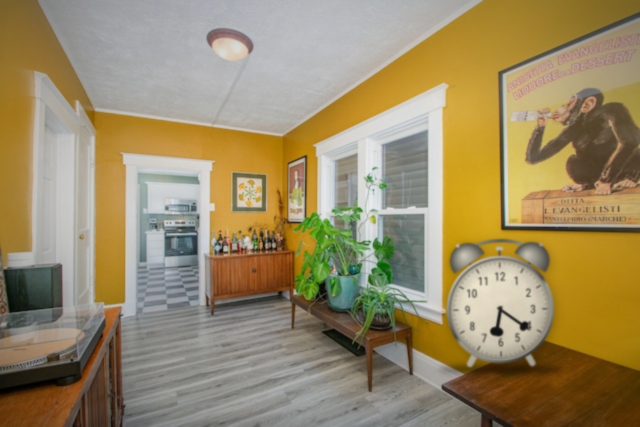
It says 6:21
